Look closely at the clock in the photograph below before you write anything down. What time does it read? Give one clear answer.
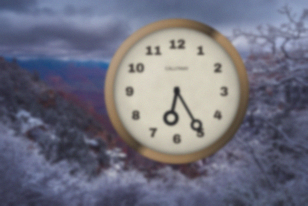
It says 6:25
